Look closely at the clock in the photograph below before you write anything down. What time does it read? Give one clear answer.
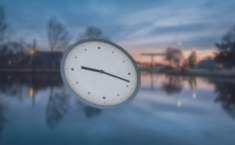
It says 9:18
